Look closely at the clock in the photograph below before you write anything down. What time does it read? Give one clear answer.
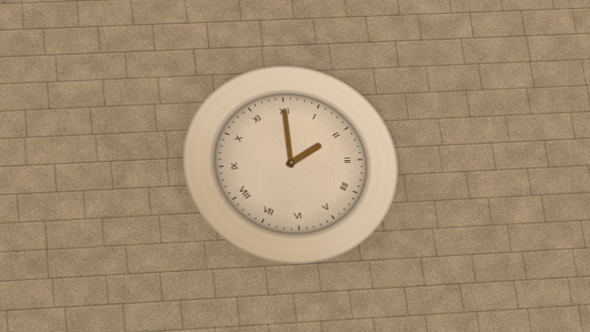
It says 2:00
